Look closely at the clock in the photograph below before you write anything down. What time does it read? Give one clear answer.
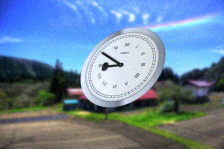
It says 8:50
